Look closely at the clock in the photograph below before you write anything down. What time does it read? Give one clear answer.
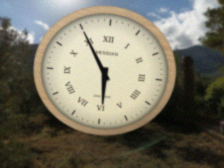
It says 5:55
